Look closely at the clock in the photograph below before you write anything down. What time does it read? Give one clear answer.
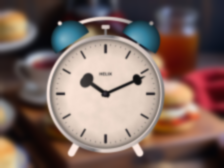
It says 10:11
